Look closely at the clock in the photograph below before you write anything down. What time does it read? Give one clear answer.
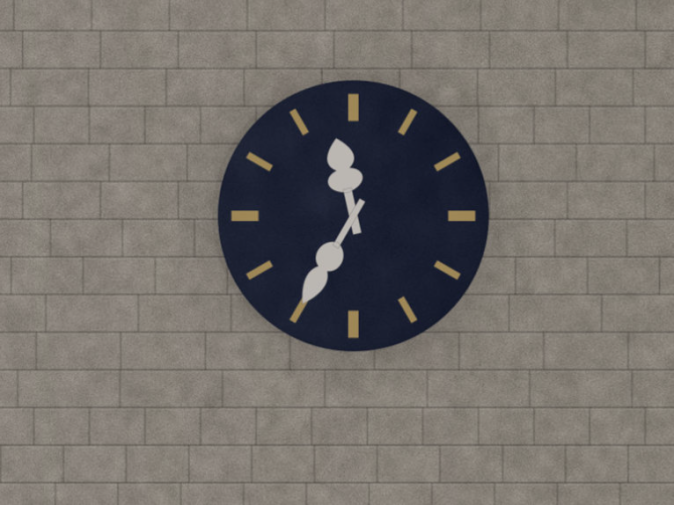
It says 11:35
